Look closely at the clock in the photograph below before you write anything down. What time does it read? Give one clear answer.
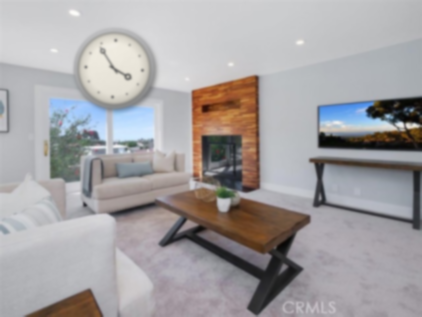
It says 3:54
